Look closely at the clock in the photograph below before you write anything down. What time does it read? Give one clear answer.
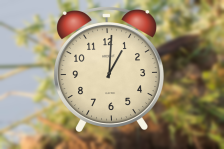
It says 1:01
